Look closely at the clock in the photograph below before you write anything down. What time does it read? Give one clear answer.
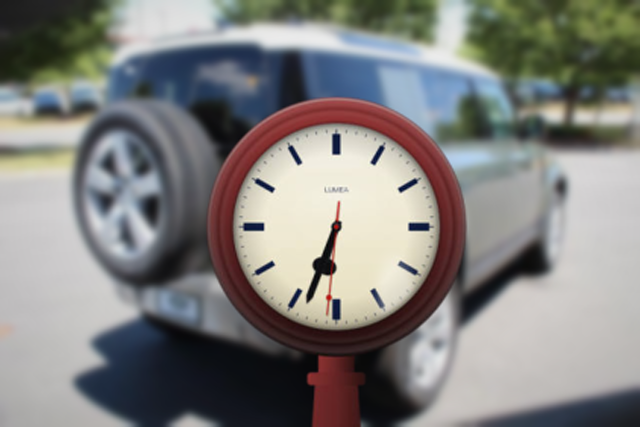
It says 6:33:31
